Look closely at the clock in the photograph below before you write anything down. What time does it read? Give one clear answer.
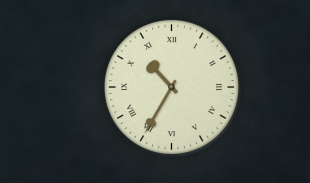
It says 10:35
